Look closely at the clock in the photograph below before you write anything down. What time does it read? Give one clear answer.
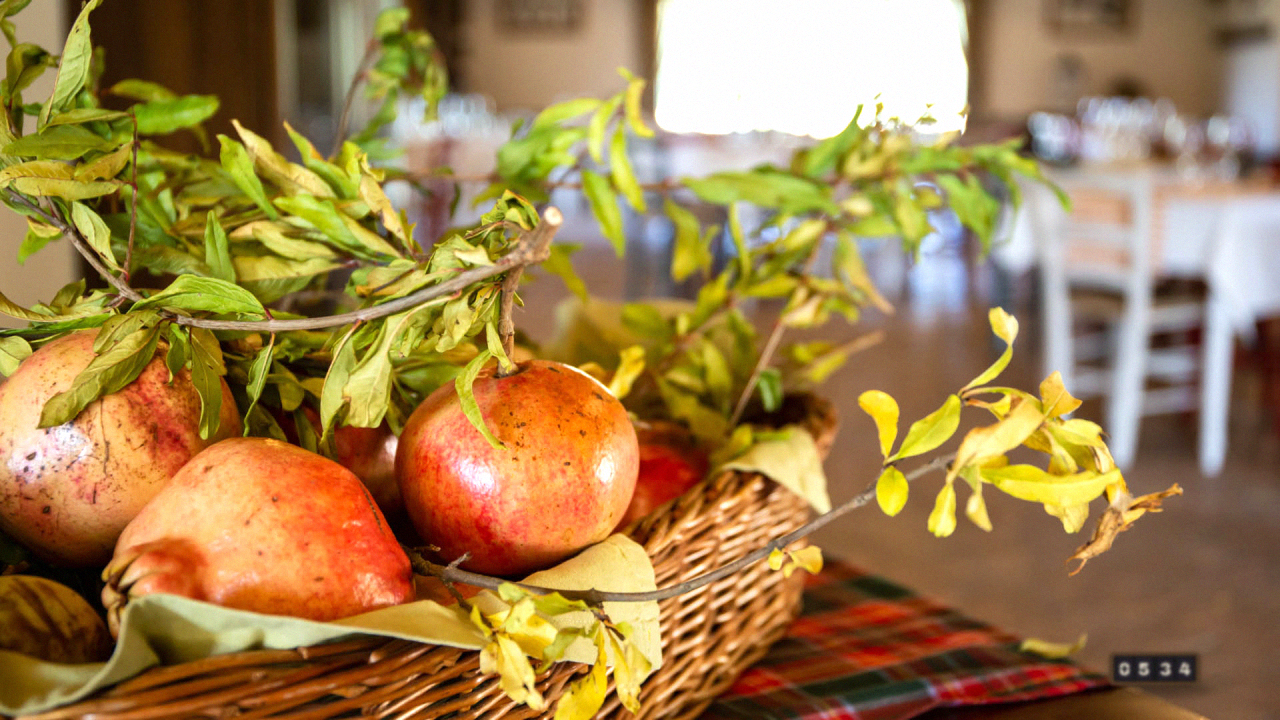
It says 5:34
